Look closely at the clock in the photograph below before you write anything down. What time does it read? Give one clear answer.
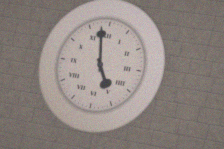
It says 4:58
